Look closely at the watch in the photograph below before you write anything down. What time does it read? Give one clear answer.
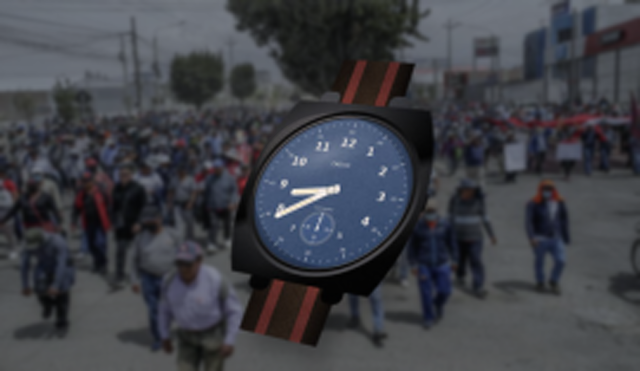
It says 8:39
